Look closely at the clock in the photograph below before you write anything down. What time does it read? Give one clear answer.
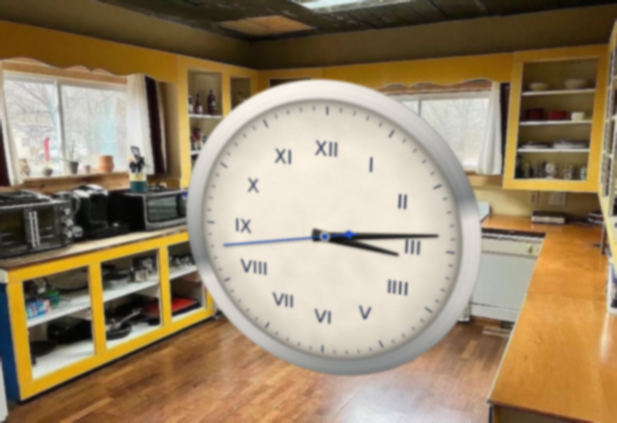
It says 3:13:43
